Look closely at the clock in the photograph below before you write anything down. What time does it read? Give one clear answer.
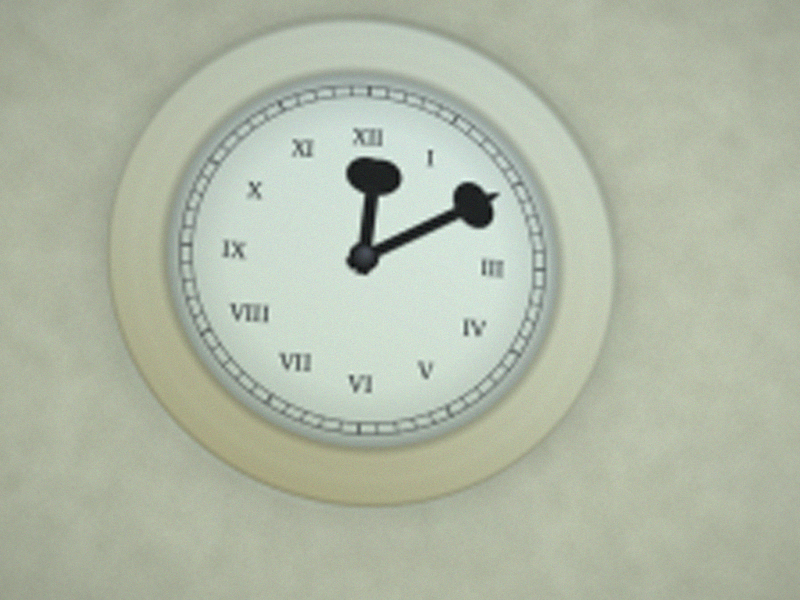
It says 12:10
